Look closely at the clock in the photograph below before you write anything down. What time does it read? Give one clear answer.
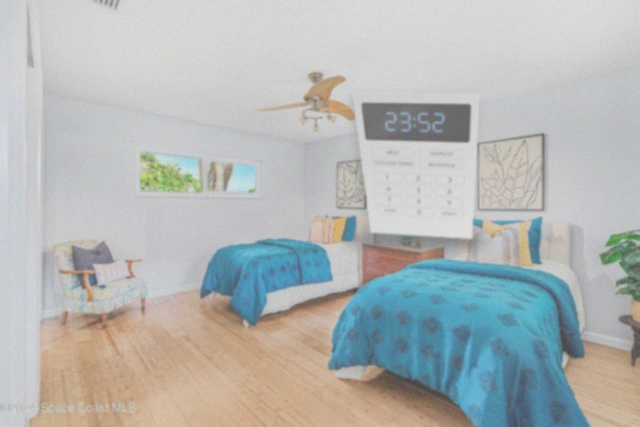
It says 23:52
